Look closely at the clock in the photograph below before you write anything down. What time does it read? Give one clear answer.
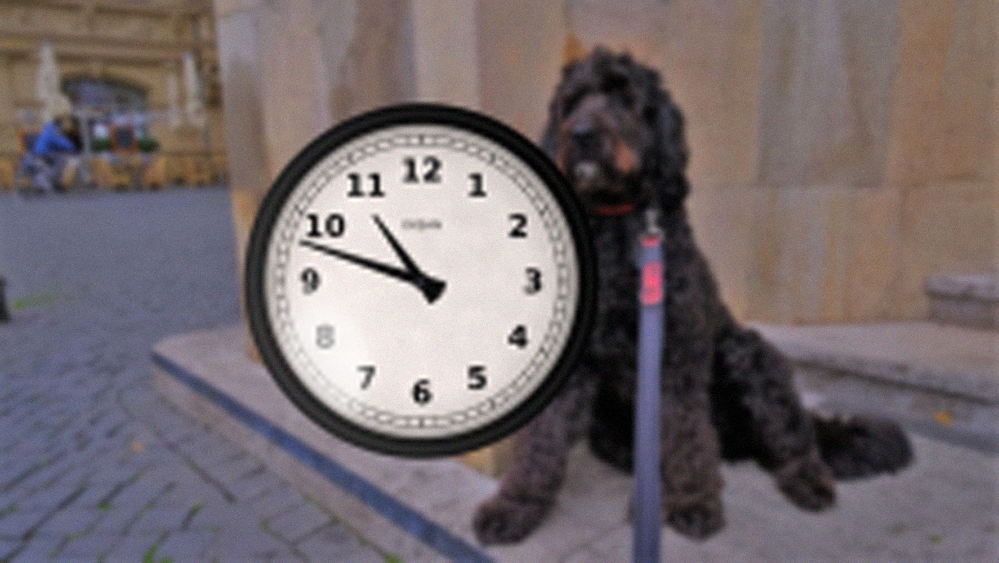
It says 10:48
